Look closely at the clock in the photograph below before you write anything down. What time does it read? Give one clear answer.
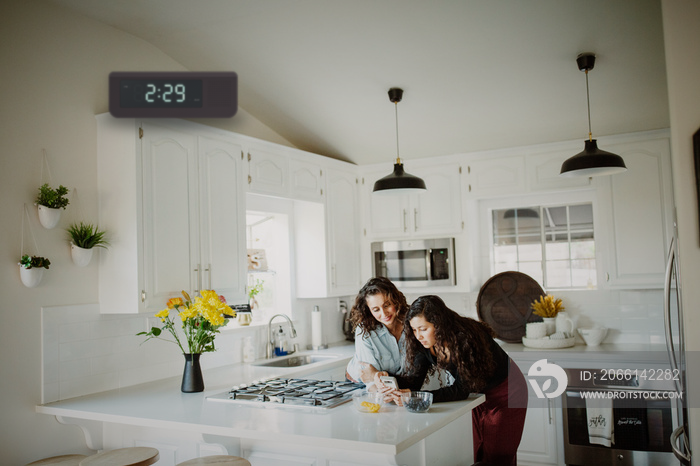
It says 2:29
